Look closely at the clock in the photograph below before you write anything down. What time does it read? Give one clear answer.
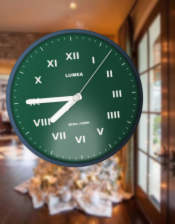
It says 7:45:07
